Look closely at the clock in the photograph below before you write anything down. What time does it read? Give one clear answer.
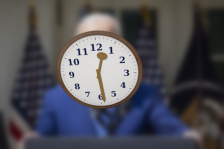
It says 12:29
